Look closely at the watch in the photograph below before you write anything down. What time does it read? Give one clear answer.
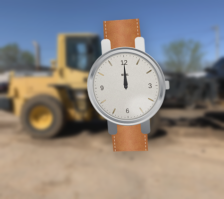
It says 12:00
